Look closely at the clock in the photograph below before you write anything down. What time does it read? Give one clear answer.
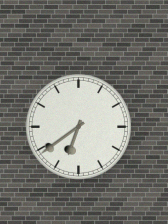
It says 6:39
